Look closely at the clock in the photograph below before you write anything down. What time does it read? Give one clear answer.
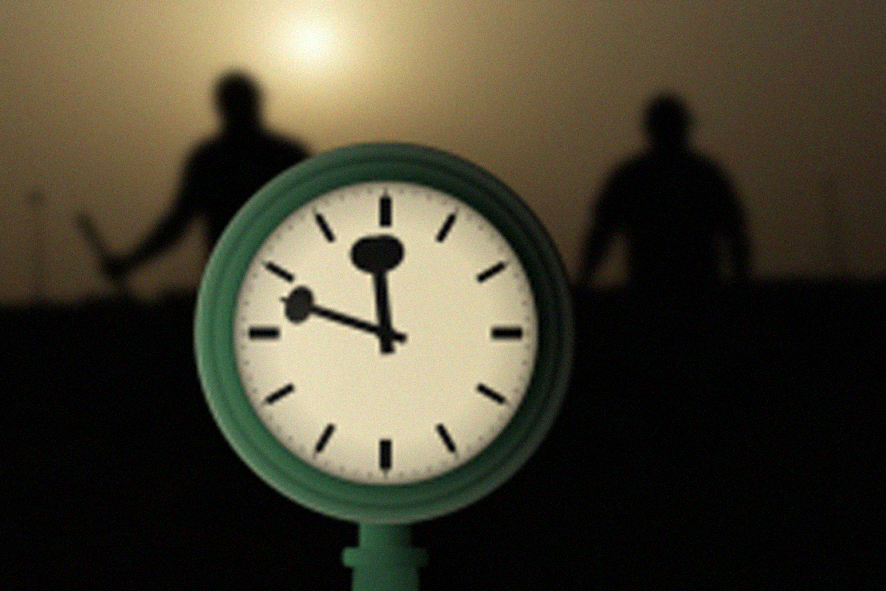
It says 11:48
